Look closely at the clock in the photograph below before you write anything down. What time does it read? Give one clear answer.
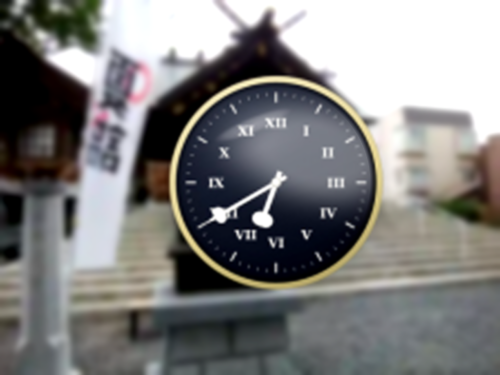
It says 6:40
